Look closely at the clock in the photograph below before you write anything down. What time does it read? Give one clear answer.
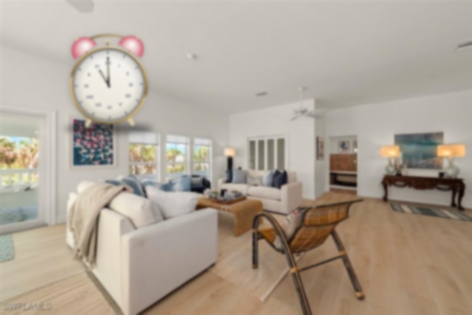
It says 11:00
